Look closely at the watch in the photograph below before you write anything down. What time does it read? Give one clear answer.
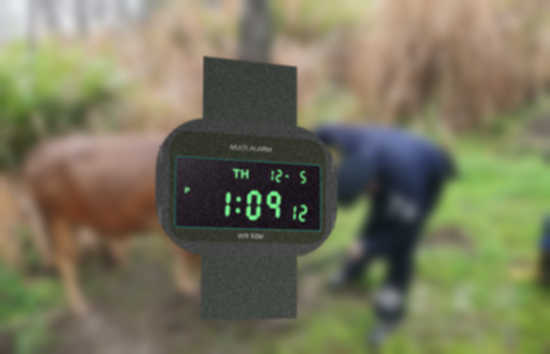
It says 1:09:12
